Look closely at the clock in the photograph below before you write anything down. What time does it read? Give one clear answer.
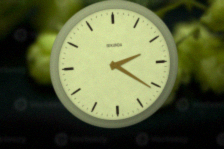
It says 2:21
